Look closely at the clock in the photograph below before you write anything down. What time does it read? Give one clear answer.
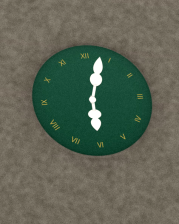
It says 6:03
